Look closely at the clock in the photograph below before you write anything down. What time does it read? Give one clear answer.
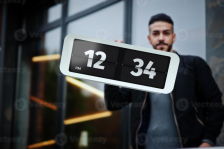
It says 12:34
